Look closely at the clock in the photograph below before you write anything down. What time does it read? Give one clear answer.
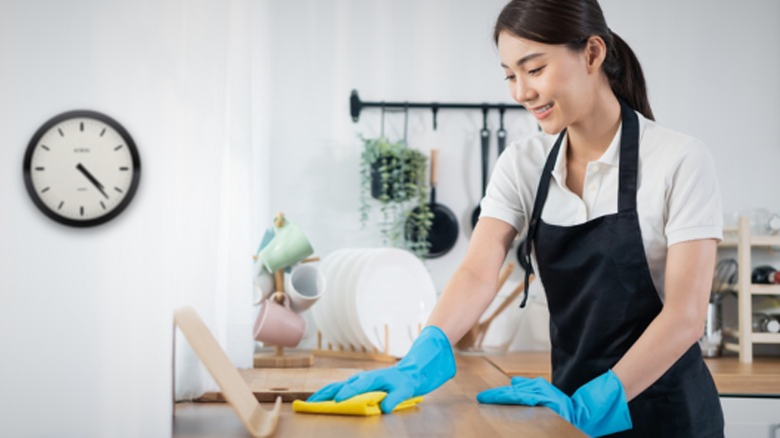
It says 4:23
